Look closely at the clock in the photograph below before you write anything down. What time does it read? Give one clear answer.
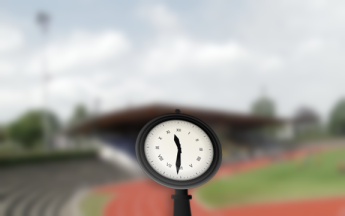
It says 11:31
